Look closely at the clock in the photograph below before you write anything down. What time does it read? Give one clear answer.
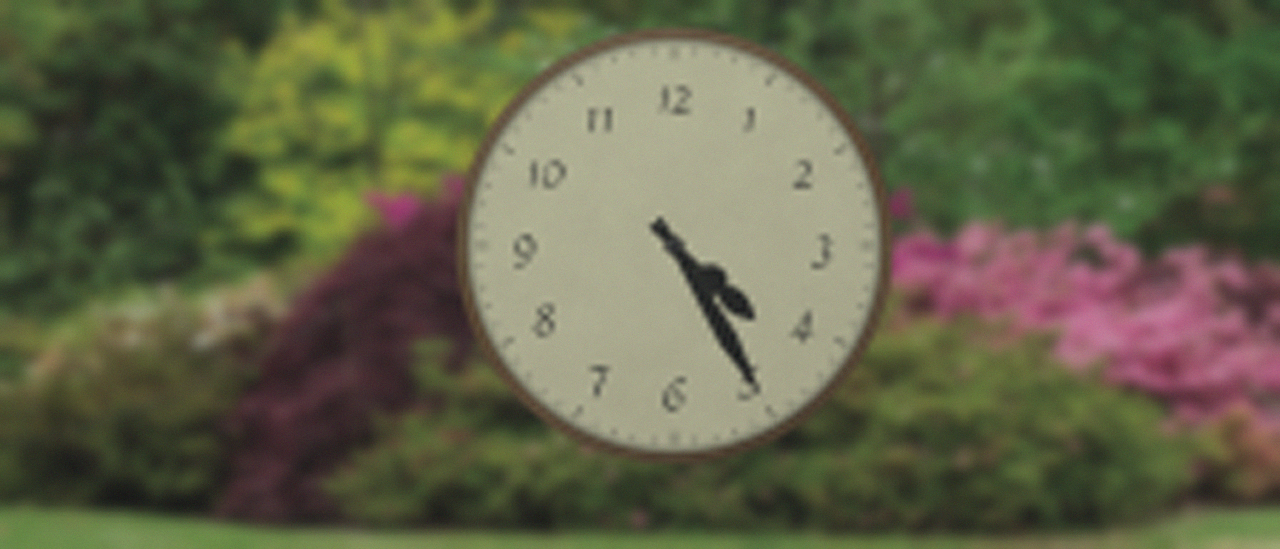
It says 4:25
